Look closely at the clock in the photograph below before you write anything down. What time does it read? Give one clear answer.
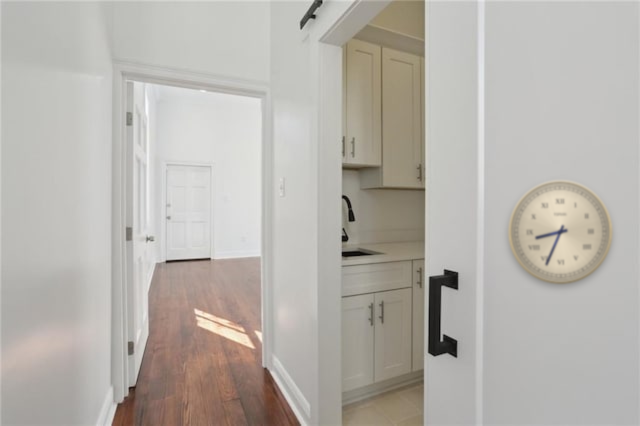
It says 8:34
